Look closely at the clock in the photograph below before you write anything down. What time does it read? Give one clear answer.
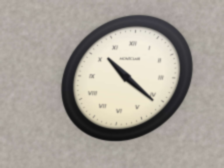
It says 10:21
